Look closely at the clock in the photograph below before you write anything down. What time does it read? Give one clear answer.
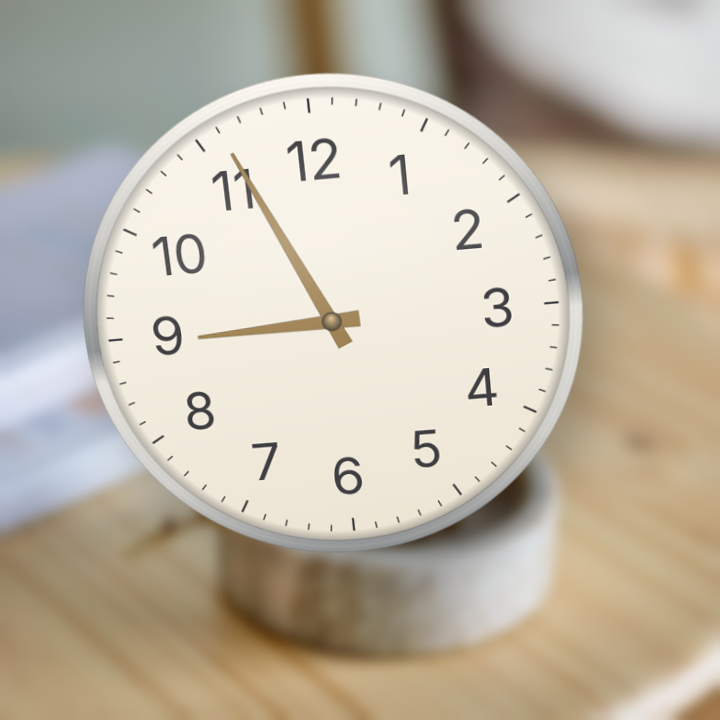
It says 8:56
